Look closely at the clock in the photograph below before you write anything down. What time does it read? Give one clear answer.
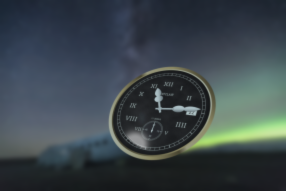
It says 11:14
